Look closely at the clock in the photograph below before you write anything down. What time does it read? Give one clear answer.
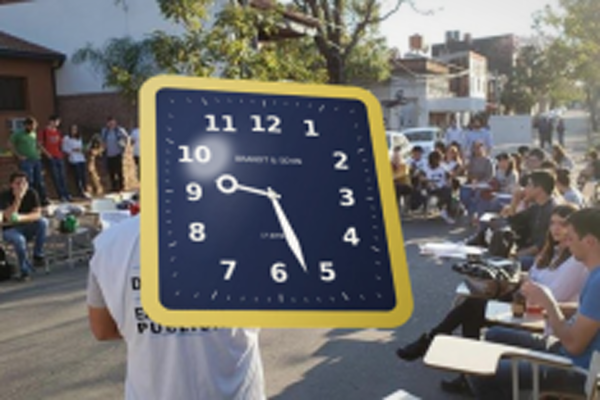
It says 9:27
